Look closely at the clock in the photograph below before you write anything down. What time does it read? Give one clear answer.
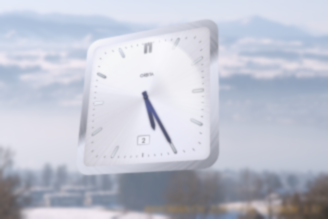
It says 5:25
